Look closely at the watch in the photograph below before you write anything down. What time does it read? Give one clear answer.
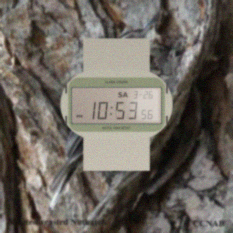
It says 10:53
